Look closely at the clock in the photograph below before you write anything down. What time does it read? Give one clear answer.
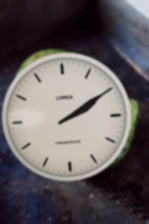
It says 2:10
